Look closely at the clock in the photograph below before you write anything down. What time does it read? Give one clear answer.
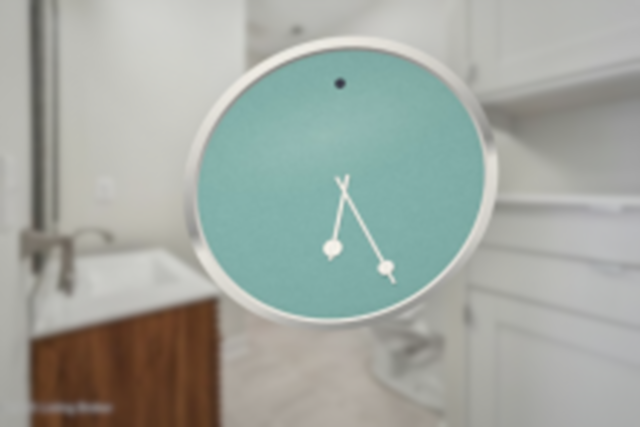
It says 6:26
